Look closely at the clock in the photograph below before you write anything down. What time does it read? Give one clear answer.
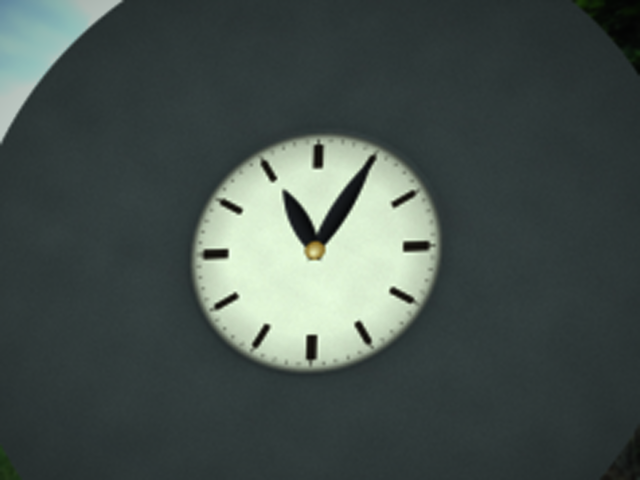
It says 11:05
